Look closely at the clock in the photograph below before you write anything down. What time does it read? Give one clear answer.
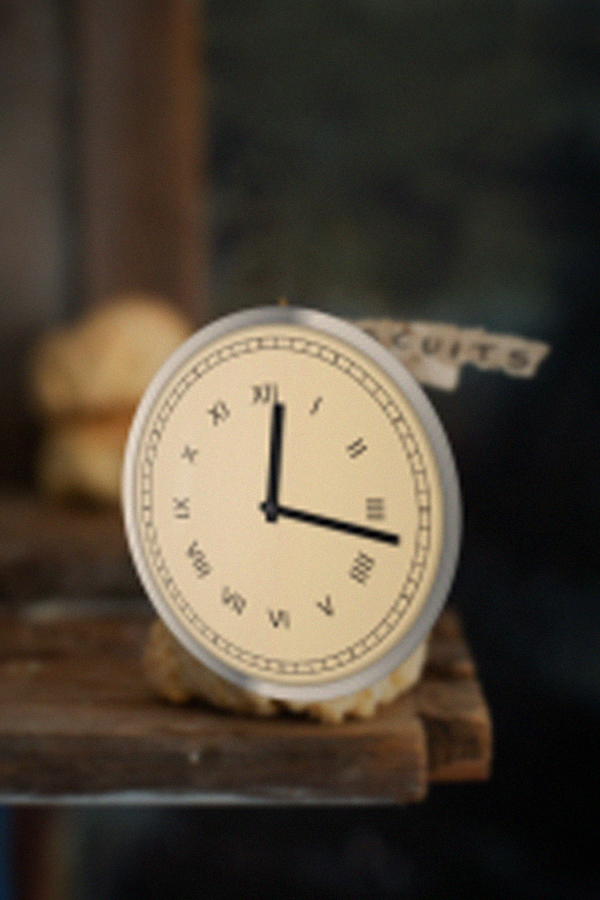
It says 12:17
